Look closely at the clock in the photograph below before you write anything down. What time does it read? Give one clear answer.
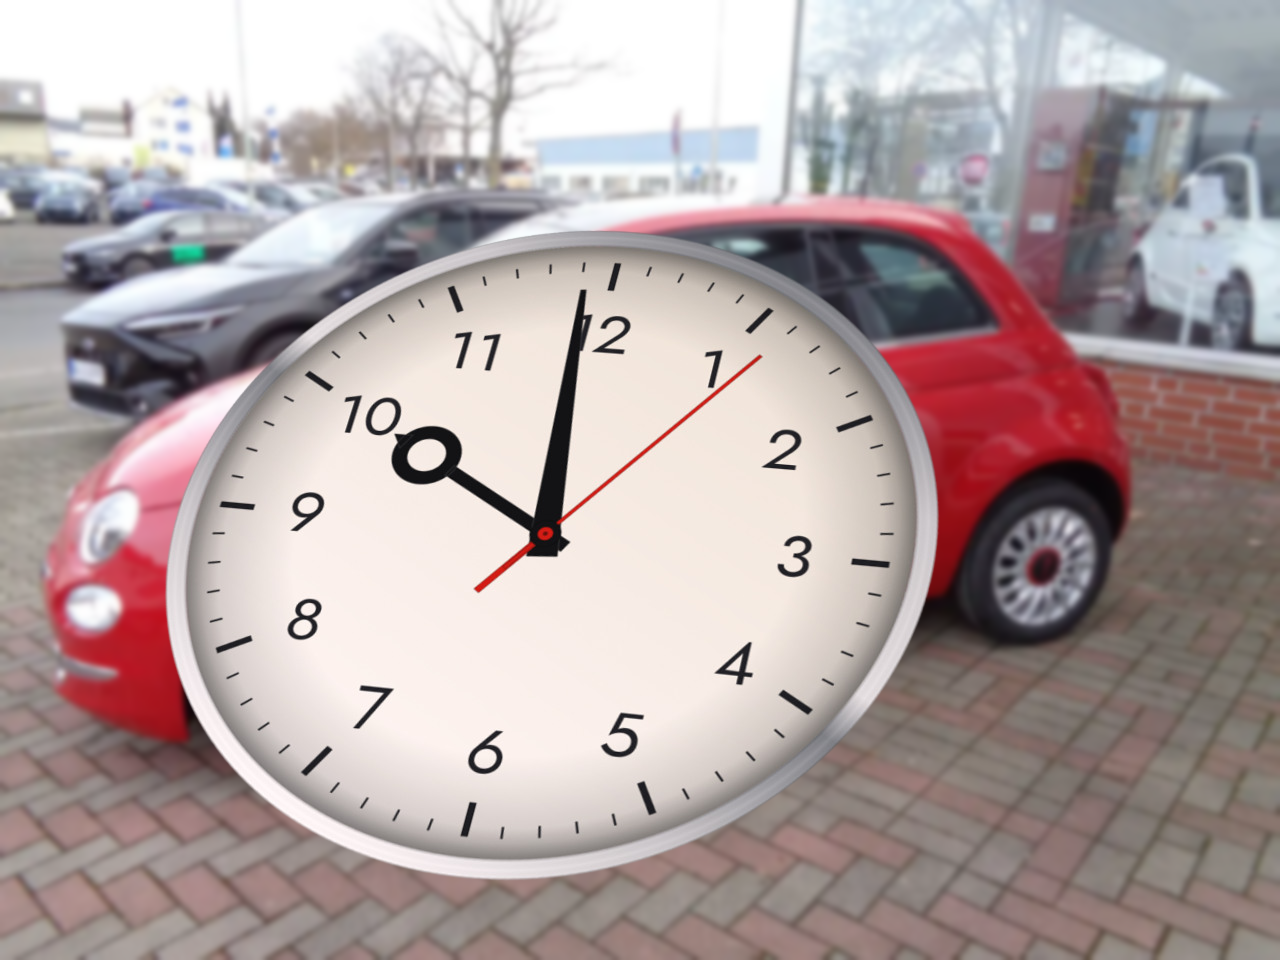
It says 9:59:06
